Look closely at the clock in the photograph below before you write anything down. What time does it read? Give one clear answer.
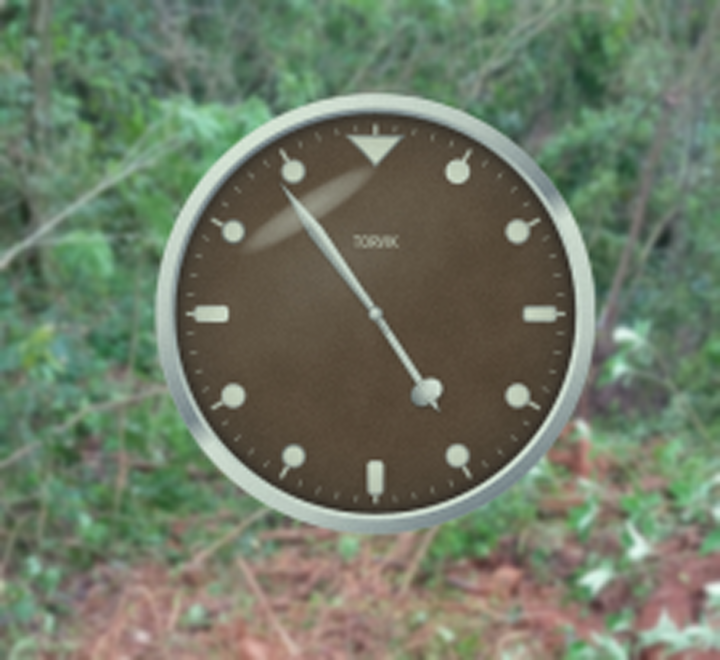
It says 4:54
